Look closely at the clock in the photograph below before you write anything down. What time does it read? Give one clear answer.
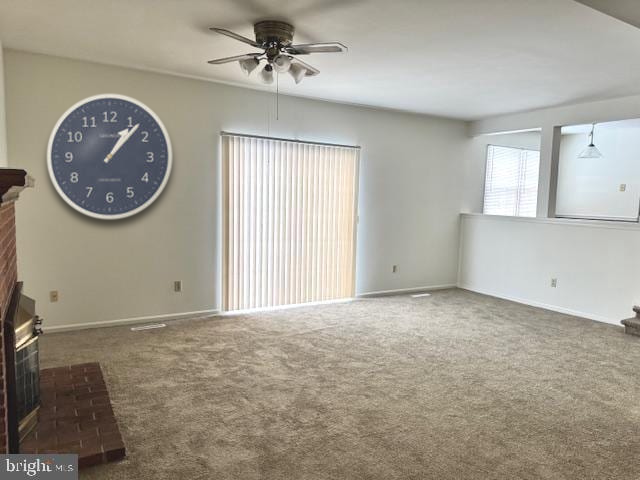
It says 1:07
